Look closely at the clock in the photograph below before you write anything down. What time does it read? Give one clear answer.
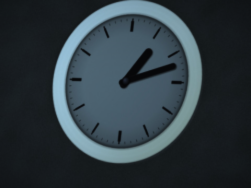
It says 1:12
